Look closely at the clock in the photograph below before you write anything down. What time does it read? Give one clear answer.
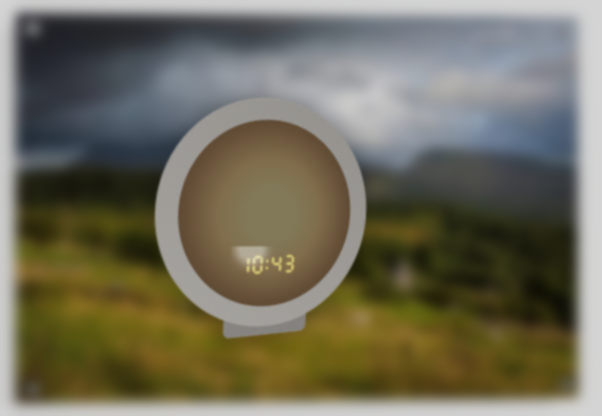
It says 10:43
